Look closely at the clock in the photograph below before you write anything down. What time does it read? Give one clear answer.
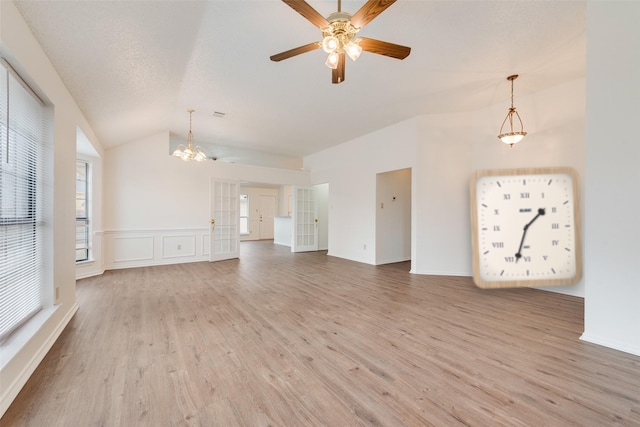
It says 1:33
